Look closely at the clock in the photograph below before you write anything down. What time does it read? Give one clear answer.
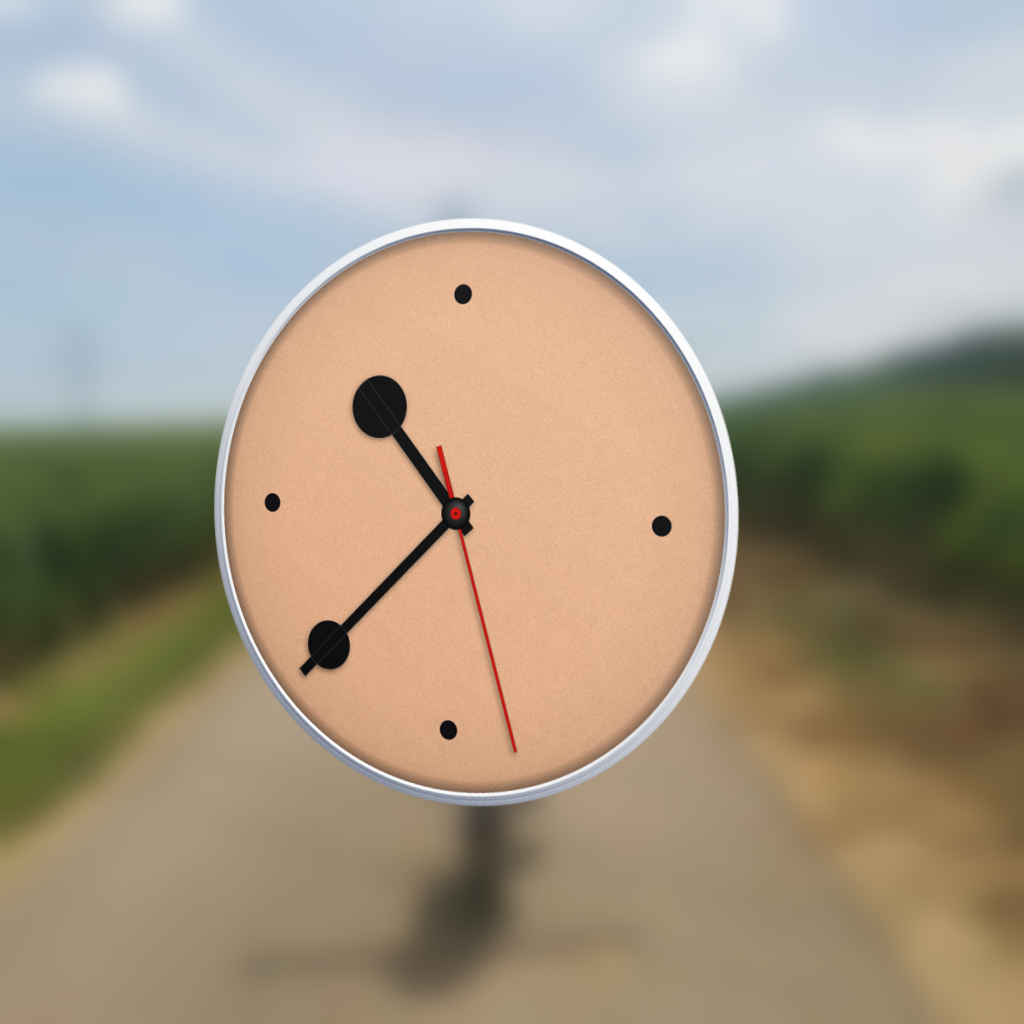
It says 10:37:27
